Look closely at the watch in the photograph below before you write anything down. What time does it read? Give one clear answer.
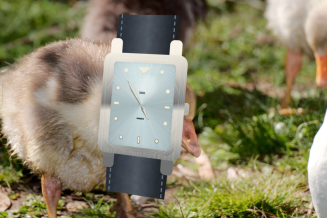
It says 4:54
